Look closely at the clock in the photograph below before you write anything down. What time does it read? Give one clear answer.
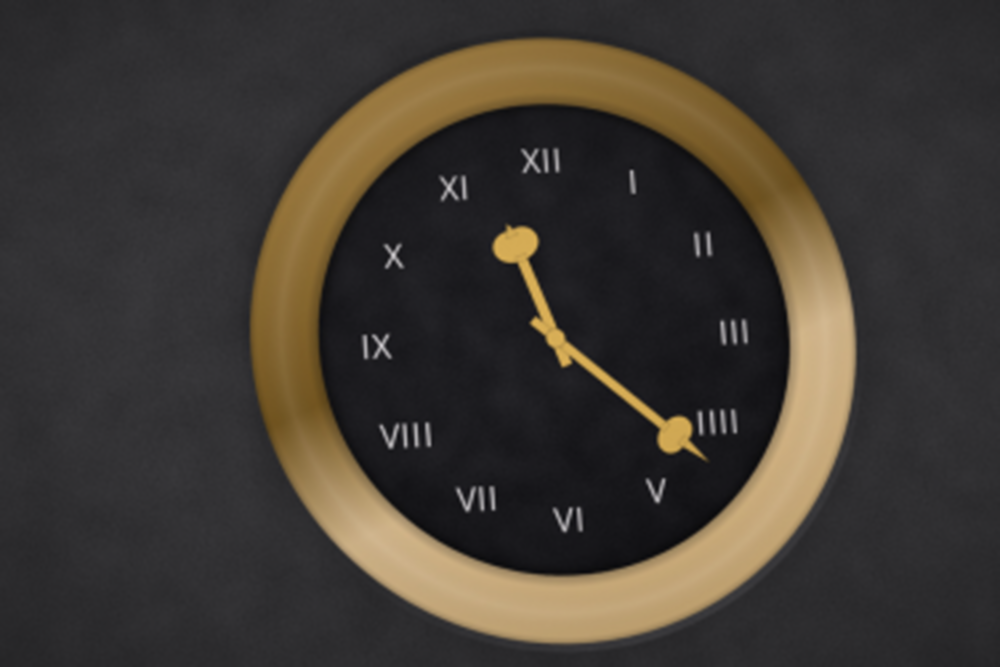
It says 11:22
